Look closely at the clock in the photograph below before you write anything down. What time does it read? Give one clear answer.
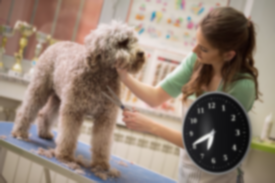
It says 6:41
